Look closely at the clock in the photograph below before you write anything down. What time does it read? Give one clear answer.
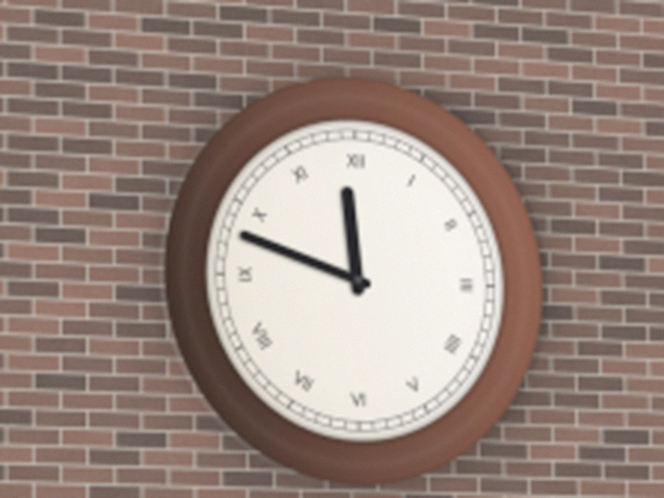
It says 11:48
